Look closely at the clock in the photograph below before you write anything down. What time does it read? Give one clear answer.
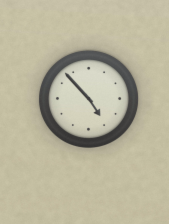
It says 4:53
